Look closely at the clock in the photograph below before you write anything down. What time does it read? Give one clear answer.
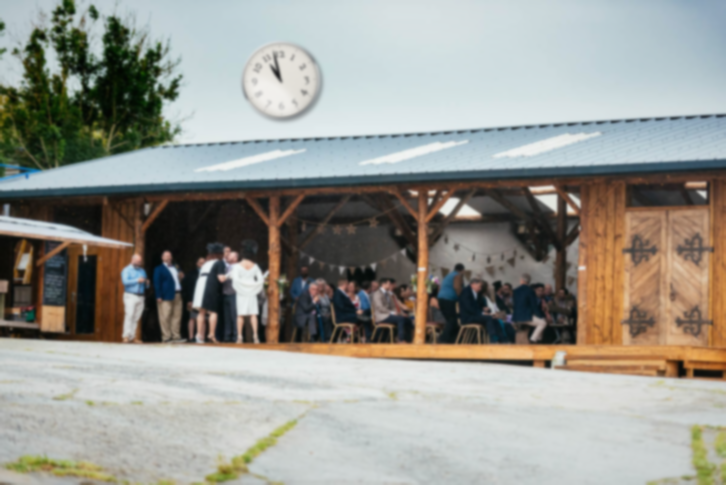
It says 10:58
